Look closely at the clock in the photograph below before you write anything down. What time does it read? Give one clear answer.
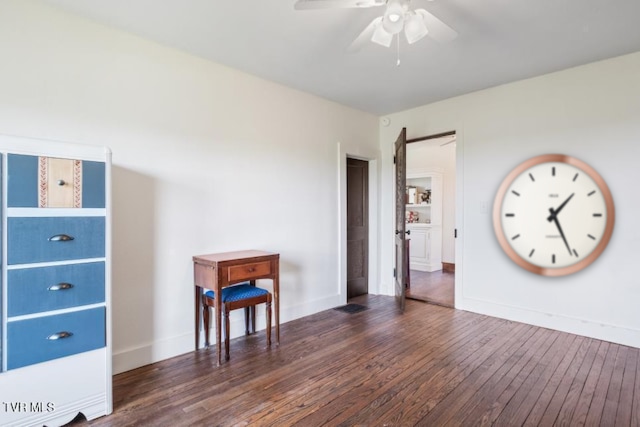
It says 1:26
